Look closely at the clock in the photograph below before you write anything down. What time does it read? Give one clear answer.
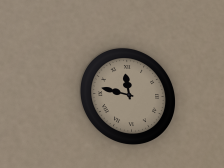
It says 11:47
